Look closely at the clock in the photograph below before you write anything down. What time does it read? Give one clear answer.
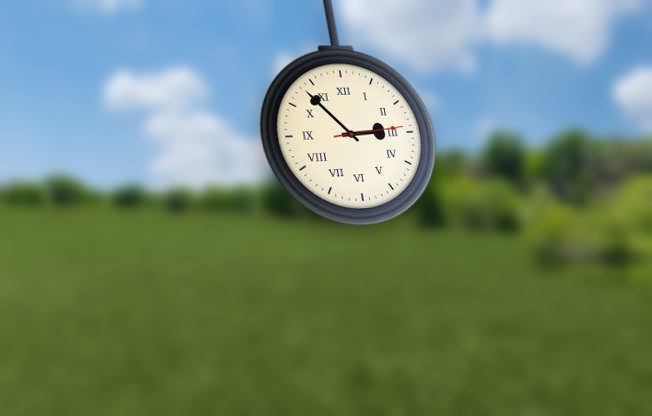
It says 2:53:14
